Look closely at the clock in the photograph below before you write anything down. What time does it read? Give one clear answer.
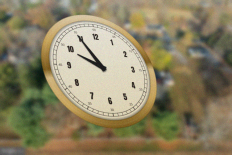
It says 9:55
